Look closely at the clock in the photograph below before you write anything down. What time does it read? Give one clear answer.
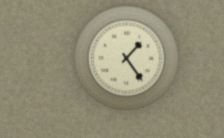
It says 1:24
